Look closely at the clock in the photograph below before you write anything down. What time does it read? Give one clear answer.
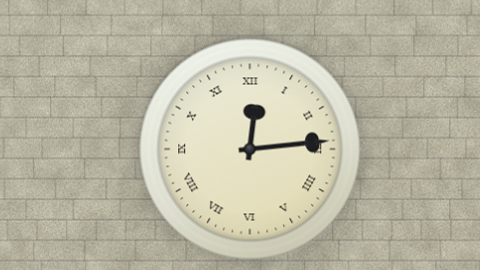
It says 12:14
